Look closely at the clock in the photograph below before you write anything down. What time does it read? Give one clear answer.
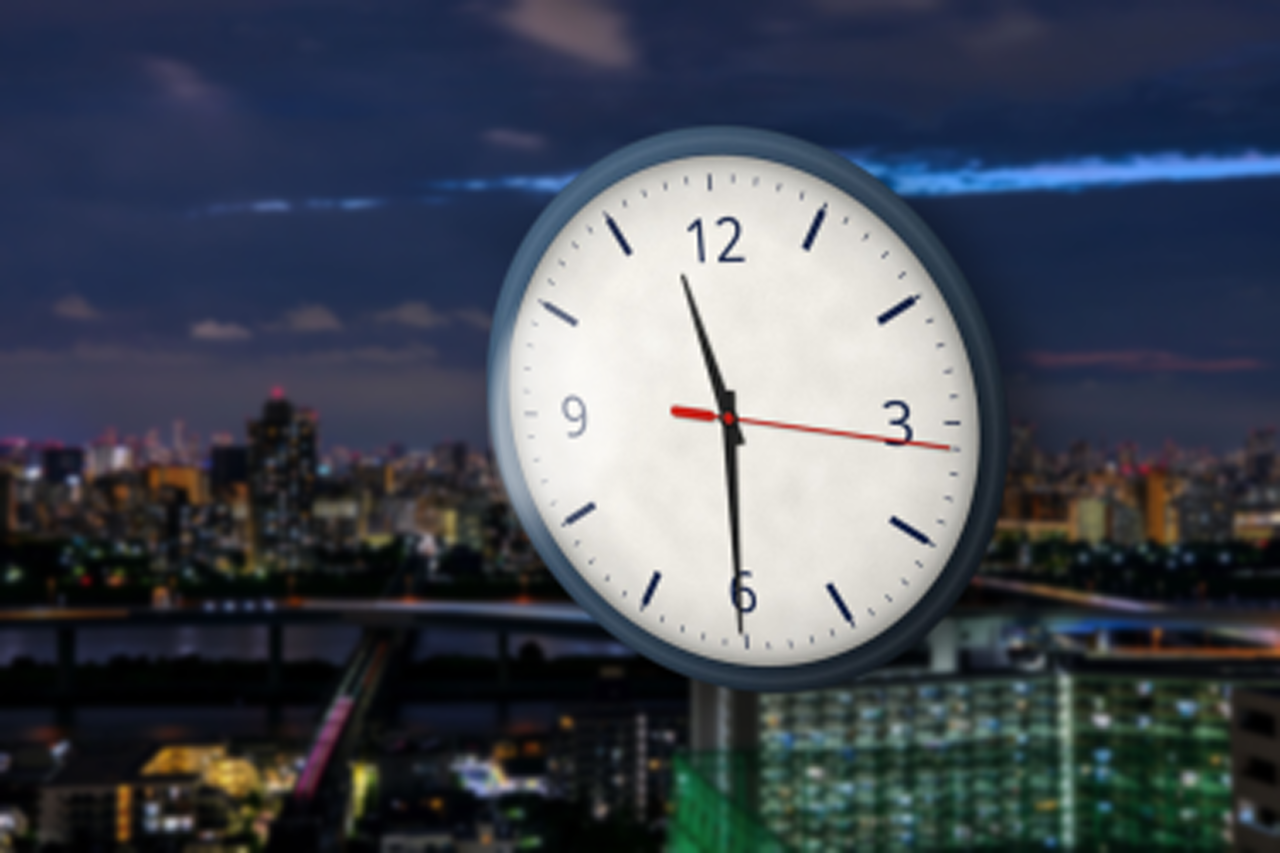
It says 11:30:16
